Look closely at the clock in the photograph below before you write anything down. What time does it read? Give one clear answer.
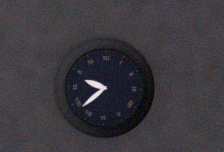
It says 9:38
